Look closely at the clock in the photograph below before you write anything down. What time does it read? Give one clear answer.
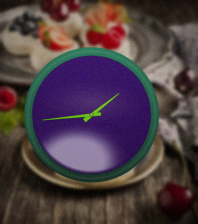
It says 1:44
